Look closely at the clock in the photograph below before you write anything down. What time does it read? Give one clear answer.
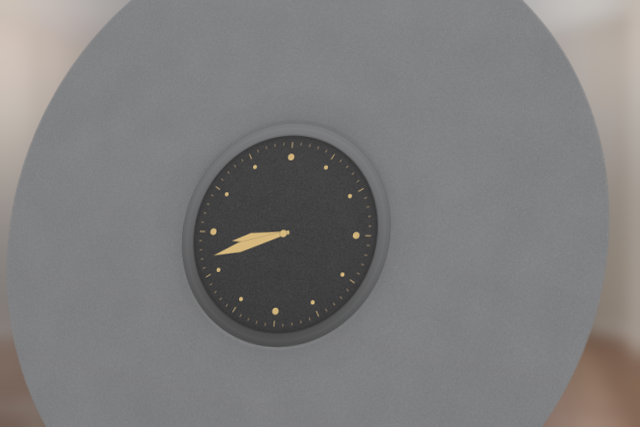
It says 8:42
